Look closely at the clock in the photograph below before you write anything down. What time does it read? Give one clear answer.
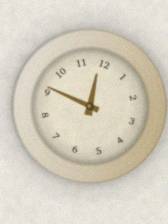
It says 11:46
